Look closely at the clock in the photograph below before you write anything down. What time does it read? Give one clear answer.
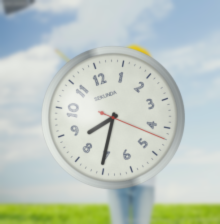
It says 8:35:22
